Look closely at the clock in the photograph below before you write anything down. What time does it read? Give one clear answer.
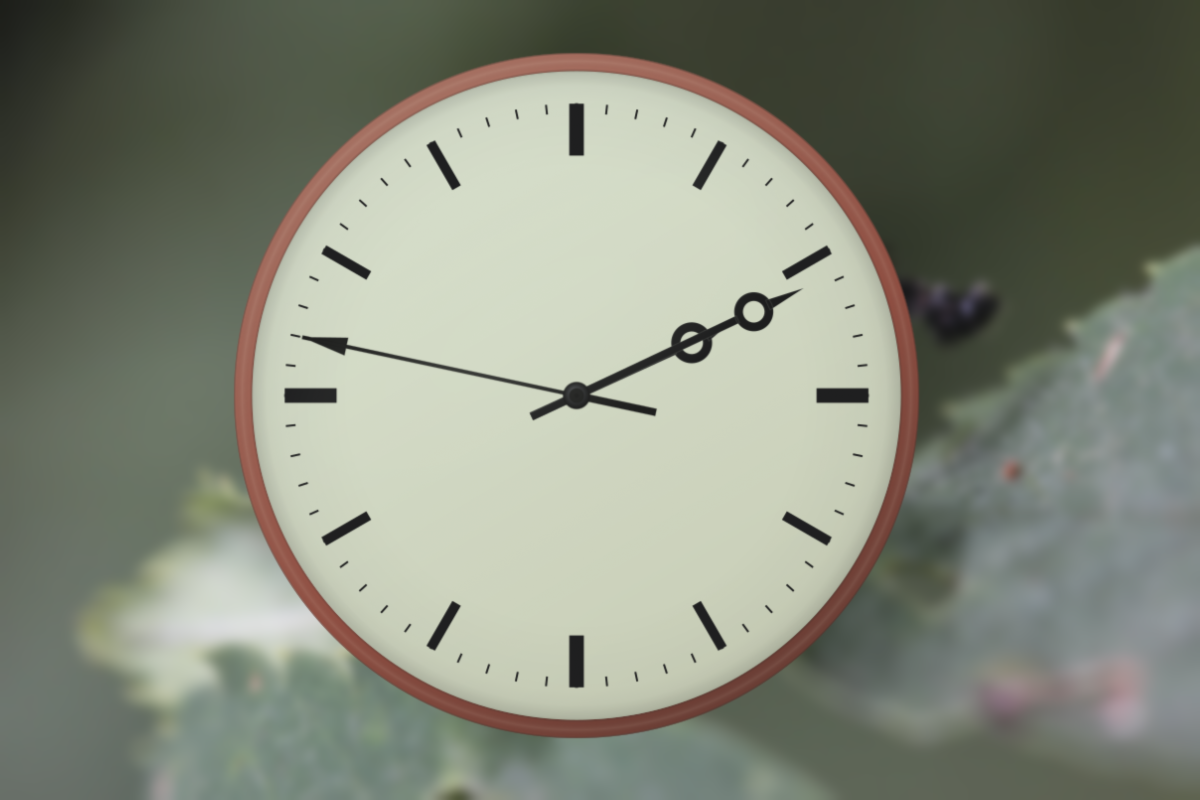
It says 2:10:47
